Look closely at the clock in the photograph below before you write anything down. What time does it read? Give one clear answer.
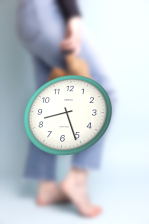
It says 8:26
